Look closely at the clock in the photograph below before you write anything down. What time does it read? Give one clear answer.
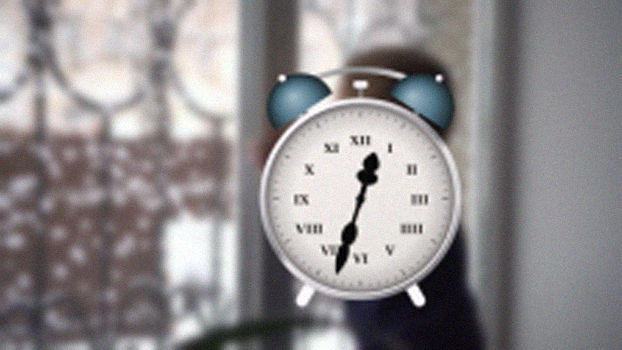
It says 12:33
